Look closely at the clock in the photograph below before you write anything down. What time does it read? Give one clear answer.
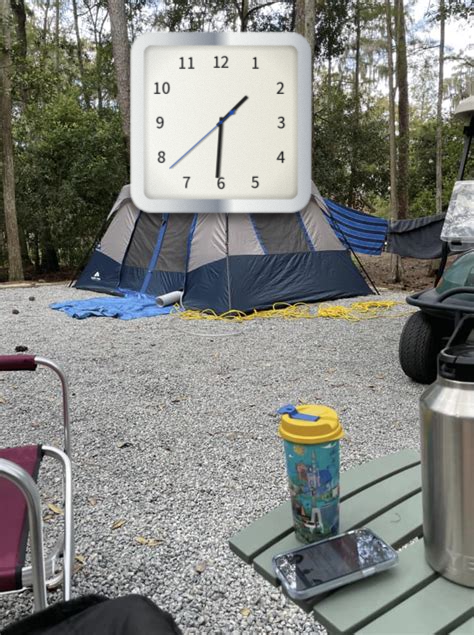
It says 1:30:38
